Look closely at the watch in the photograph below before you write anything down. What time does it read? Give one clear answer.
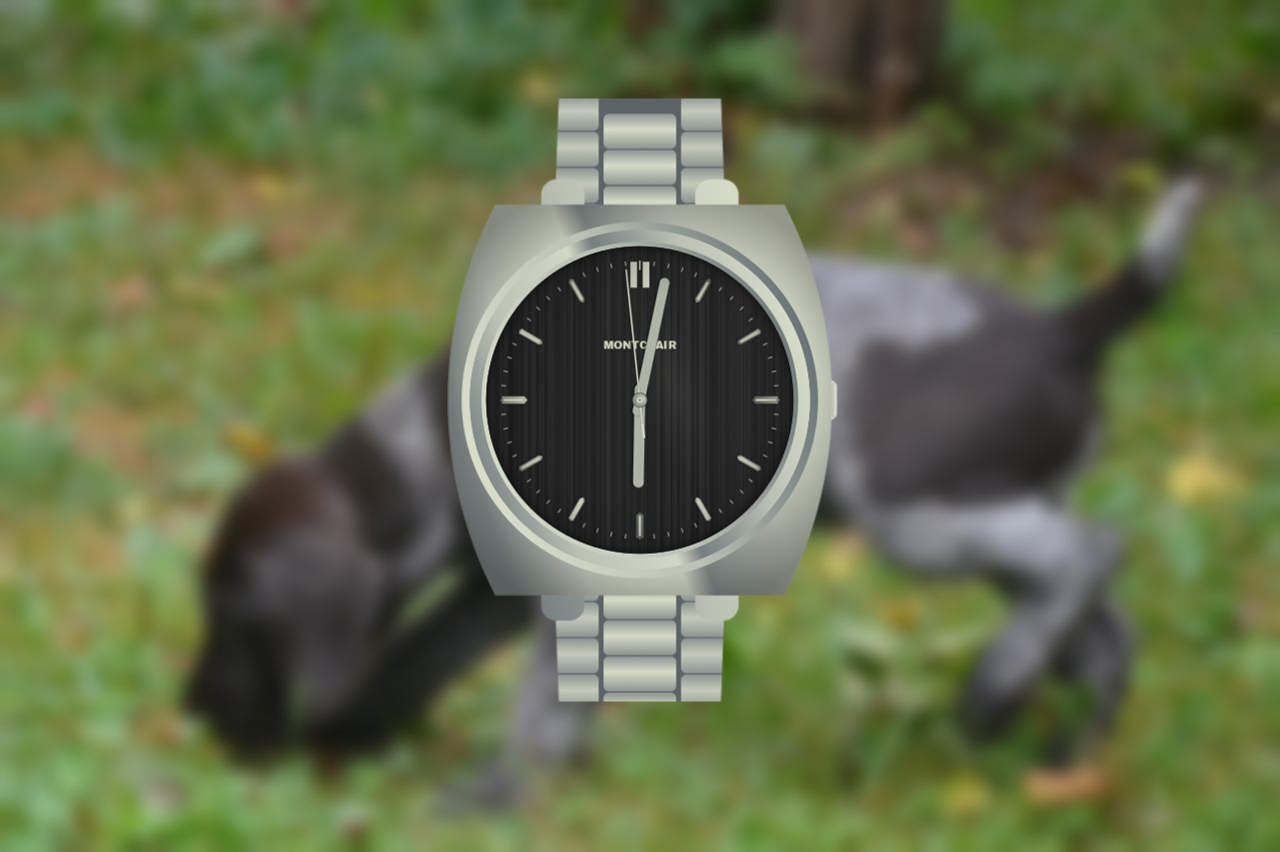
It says 6:01:59
